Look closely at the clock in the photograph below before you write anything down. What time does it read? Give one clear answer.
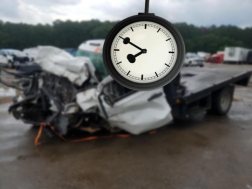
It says 7:50
